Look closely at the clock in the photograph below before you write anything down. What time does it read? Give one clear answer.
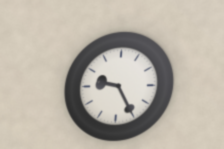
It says 9:25
